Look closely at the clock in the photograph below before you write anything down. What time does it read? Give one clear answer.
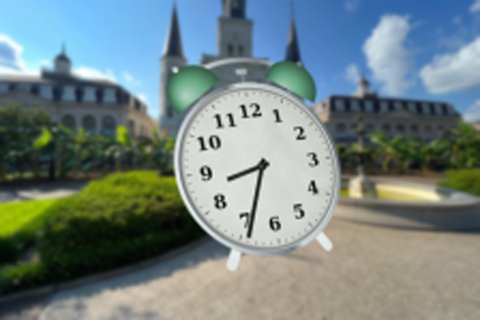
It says 8:34
